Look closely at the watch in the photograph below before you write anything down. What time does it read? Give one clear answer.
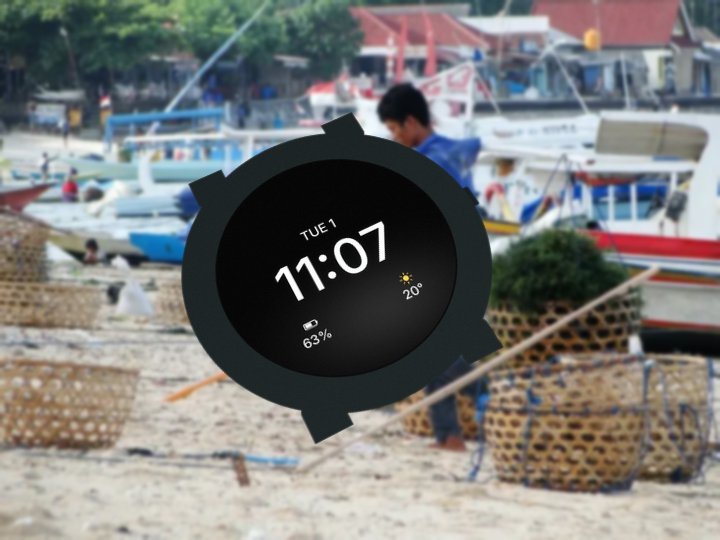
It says 11:07
